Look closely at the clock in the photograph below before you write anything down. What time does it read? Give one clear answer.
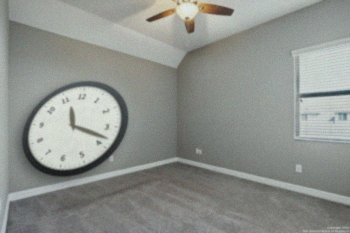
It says 11:18
